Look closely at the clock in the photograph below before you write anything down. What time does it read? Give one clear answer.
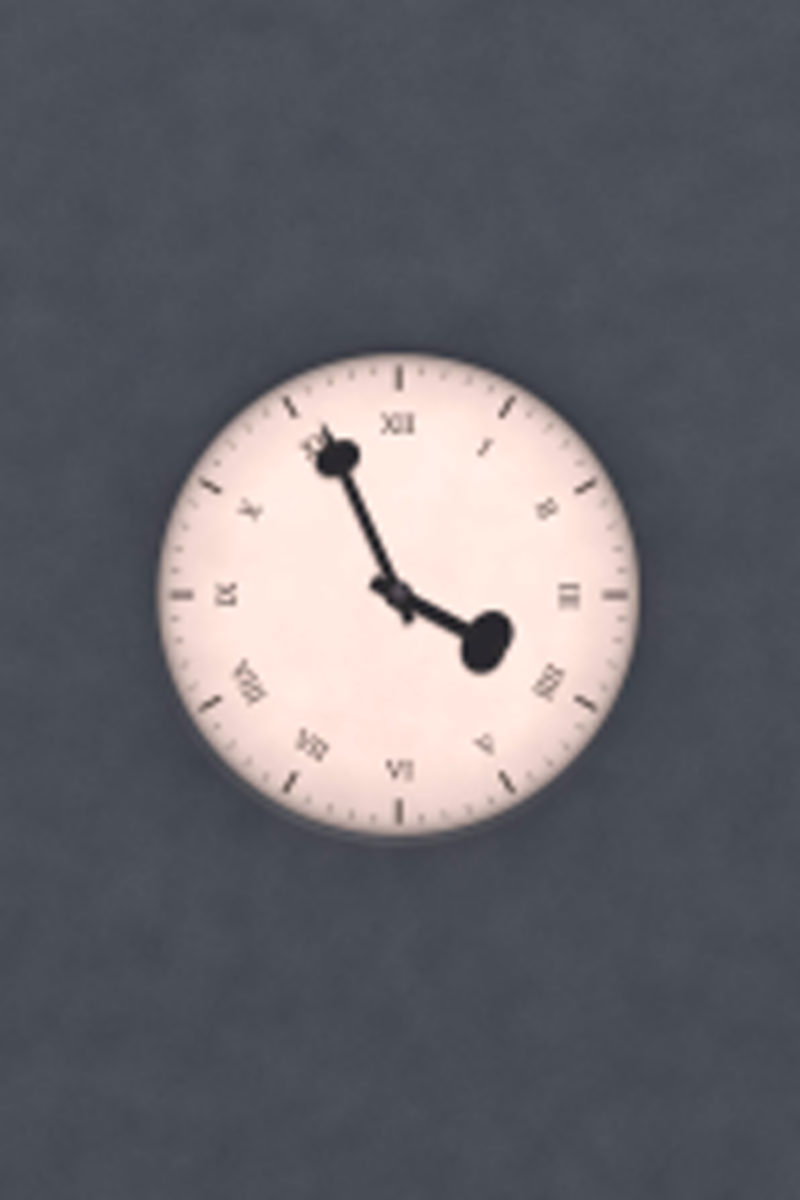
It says 3:56
